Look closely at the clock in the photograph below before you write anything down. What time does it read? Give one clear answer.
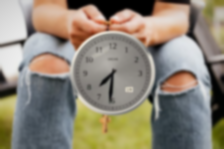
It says 7:31
